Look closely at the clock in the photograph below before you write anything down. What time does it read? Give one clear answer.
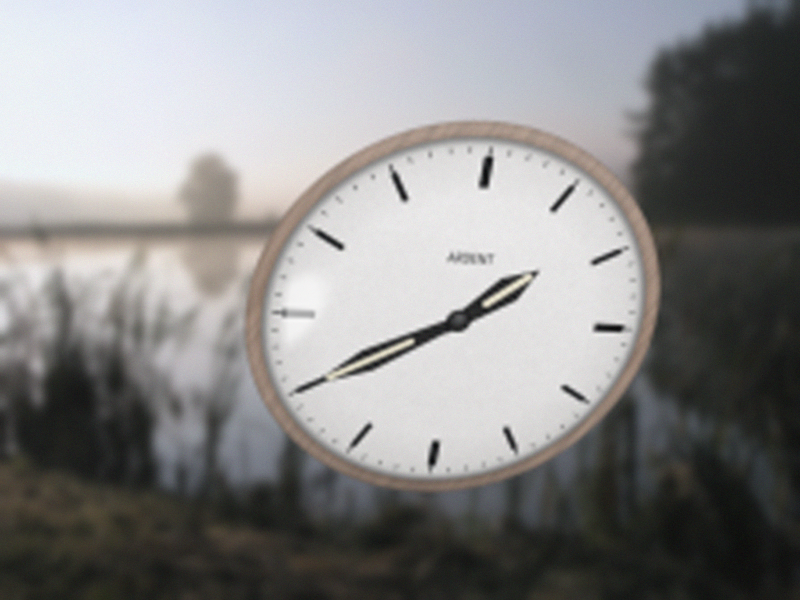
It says 1:40
